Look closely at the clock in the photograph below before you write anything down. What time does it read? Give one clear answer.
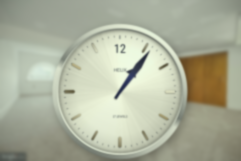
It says 1:06
